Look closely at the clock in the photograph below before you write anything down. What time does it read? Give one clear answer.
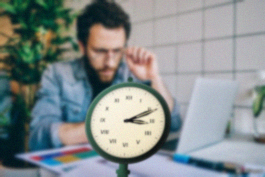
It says 3:11
